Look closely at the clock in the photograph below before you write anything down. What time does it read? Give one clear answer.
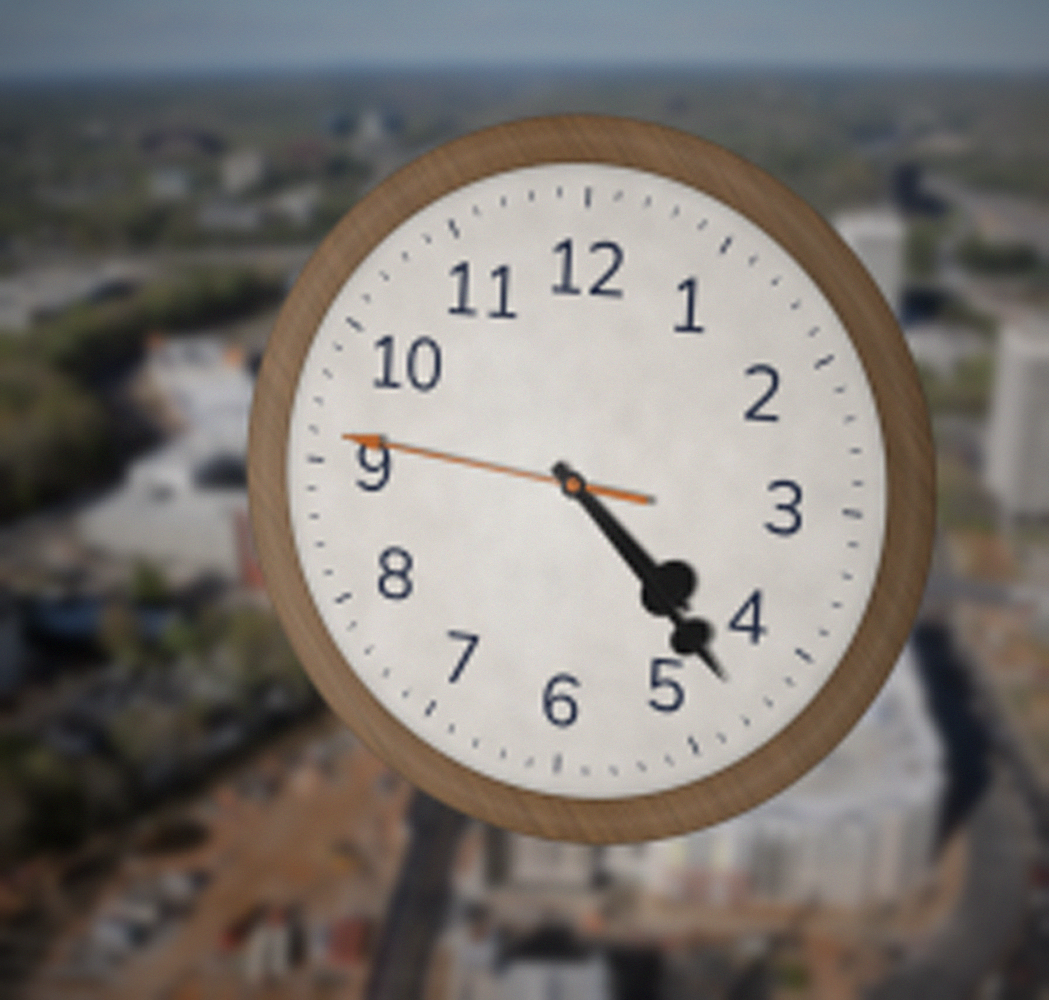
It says 4:22:46
